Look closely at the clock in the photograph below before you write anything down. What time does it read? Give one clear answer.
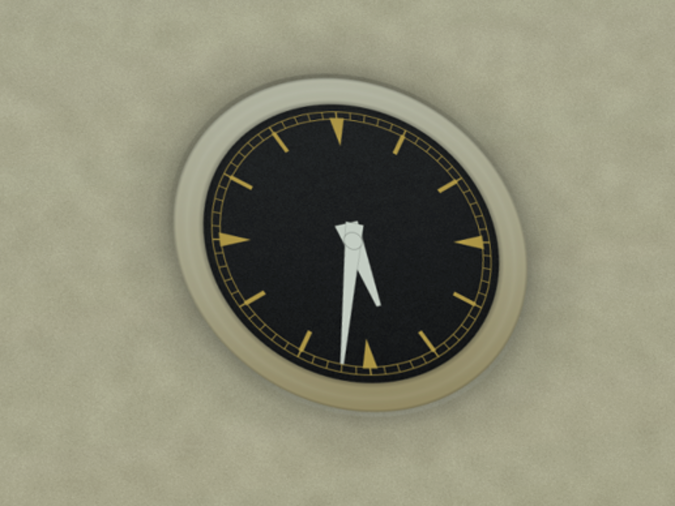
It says 5:32
